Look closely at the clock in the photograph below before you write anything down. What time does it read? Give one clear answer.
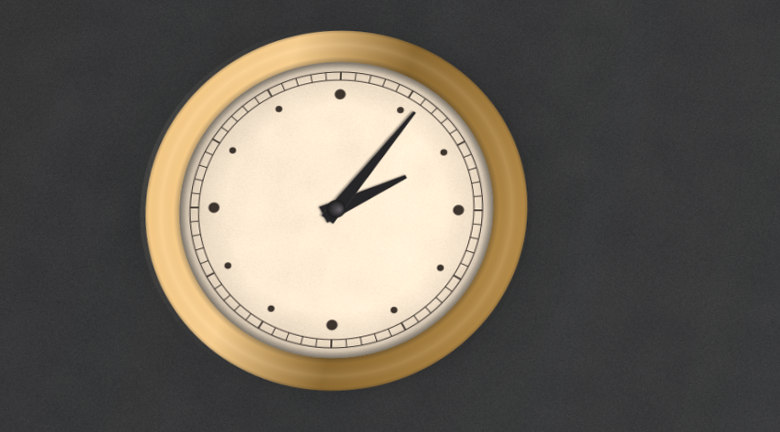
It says 2:06
